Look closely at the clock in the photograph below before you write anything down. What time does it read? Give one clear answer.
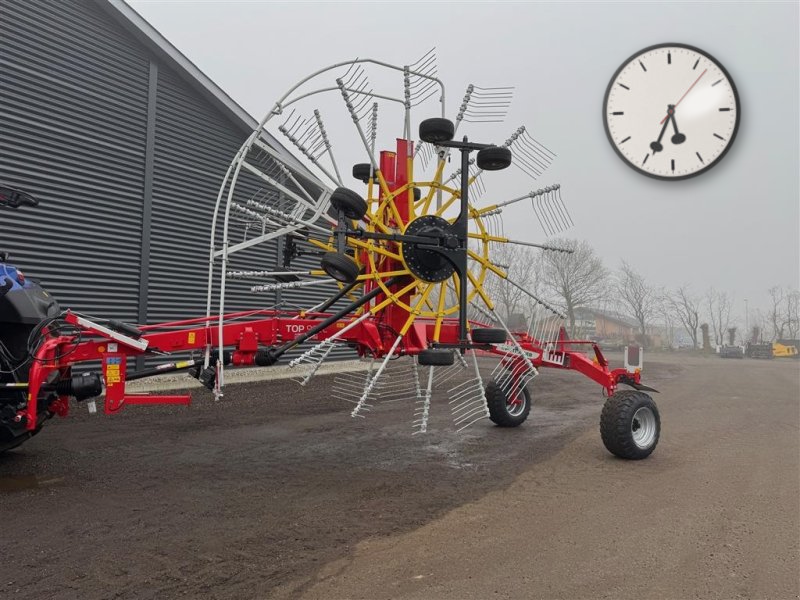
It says 5:34:07
